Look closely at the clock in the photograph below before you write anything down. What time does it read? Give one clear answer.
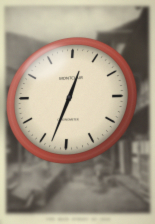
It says 12:33
